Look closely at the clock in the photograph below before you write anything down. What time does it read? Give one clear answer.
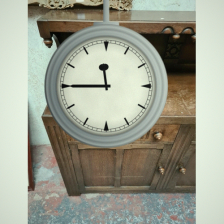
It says 11:45
